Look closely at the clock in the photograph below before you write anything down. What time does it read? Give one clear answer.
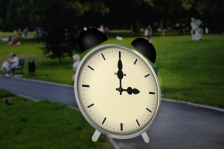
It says 3:00
